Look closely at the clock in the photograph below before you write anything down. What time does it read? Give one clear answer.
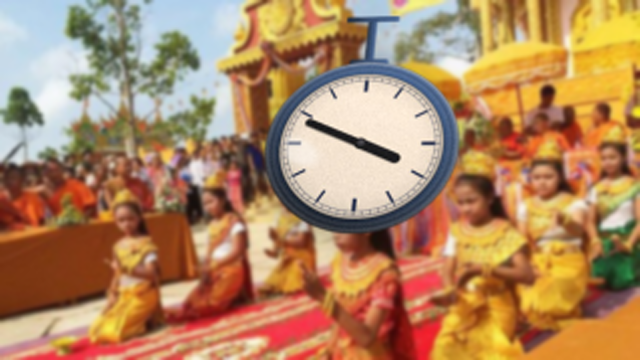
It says 3:49
